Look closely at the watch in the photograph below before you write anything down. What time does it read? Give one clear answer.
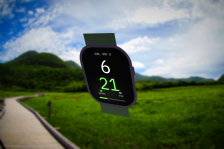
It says 6:21
